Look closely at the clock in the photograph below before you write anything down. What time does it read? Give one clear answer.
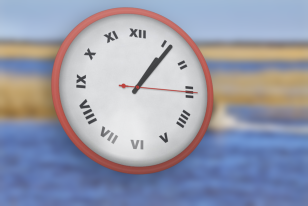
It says 1:06:15
